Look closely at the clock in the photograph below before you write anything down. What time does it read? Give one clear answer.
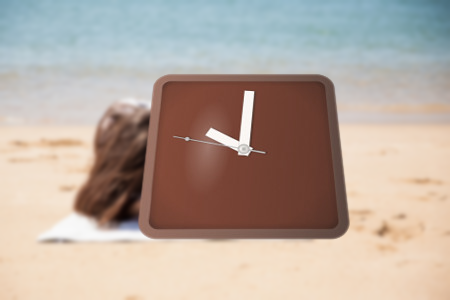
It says 10:00:47
